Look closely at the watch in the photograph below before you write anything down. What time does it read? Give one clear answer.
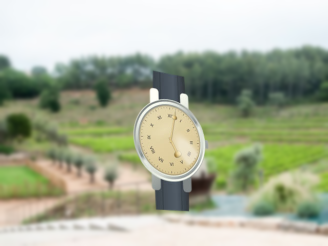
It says 5:02
